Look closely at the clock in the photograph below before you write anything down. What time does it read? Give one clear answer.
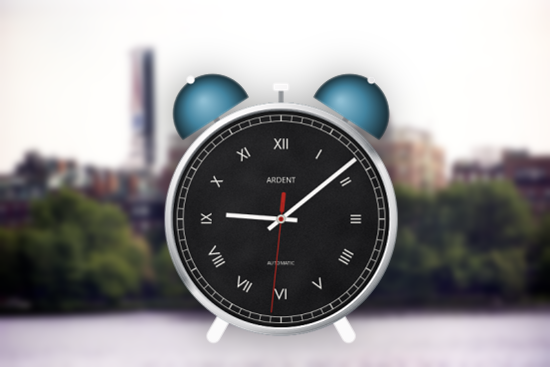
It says 9:08:31
